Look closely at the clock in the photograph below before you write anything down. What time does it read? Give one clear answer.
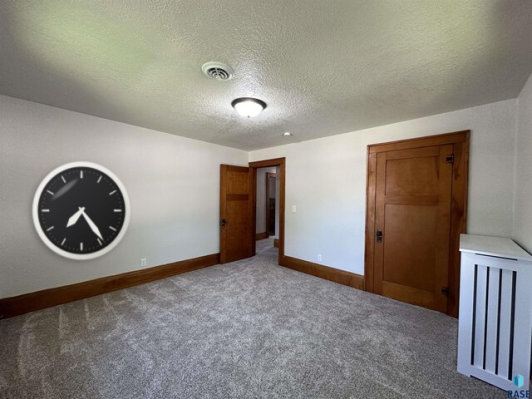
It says 7:24
